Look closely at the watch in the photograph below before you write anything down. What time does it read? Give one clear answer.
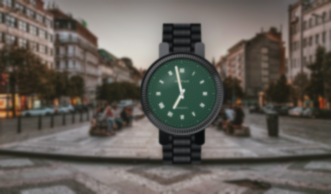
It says 6:58
